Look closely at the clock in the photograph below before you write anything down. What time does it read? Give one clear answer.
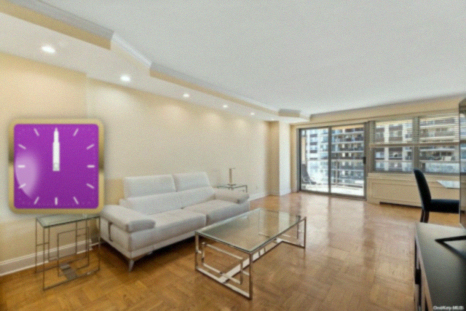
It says 12:00
